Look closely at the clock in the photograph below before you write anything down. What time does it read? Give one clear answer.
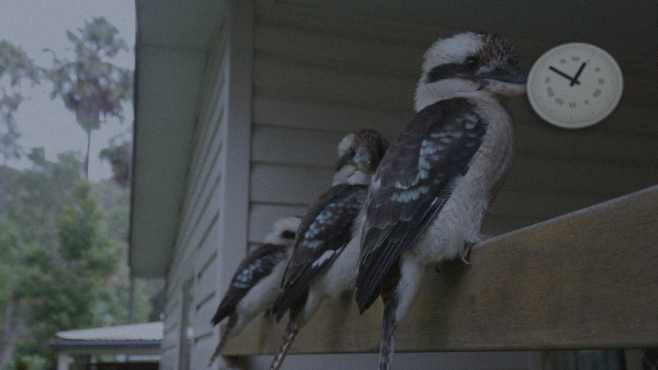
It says 12:50
